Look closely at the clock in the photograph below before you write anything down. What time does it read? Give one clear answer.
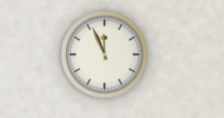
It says 11:56
